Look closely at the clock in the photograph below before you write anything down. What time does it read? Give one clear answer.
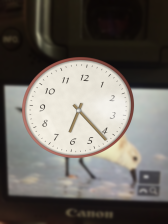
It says 6:22
